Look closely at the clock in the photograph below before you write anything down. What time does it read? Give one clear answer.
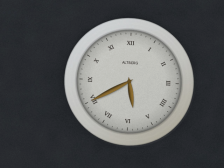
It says 5:40
